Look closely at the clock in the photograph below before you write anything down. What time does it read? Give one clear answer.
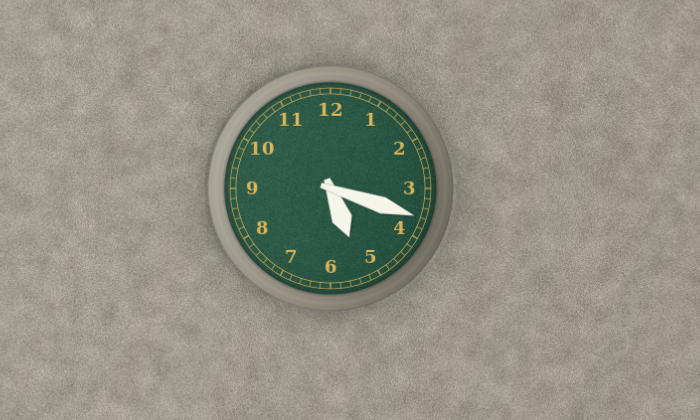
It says 5:18
